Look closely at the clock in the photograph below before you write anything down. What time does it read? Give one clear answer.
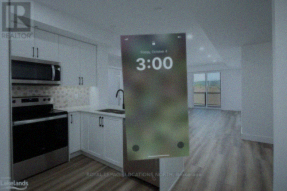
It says 3:00
